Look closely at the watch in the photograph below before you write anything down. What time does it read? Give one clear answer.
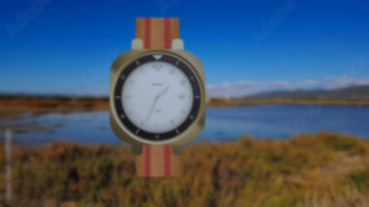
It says 1:34
